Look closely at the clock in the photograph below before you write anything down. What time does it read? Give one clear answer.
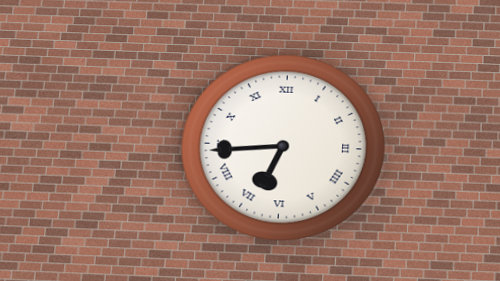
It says 6:44
